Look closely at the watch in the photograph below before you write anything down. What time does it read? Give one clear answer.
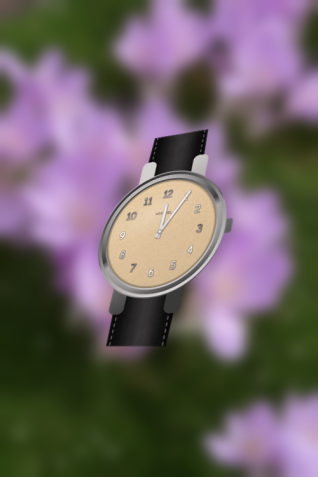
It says 12:05
